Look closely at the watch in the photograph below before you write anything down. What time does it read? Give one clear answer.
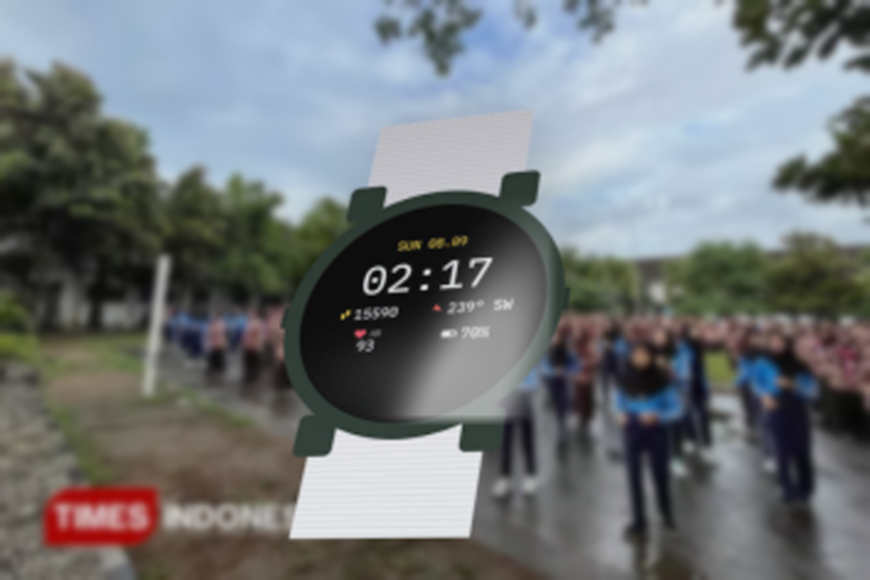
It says 2:17
